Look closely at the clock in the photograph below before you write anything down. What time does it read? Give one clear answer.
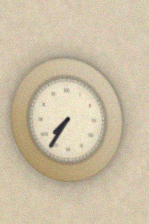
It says 7:36
